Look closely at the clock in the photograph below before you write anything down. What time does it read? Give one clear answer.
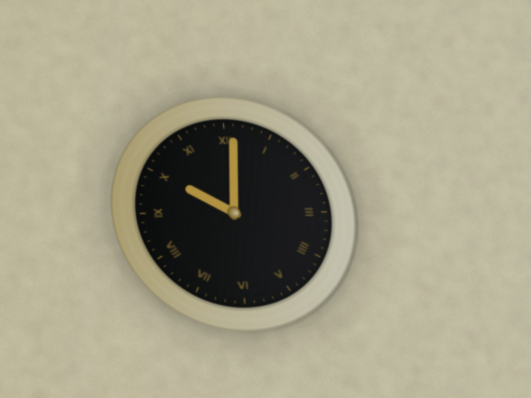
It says 10:01
